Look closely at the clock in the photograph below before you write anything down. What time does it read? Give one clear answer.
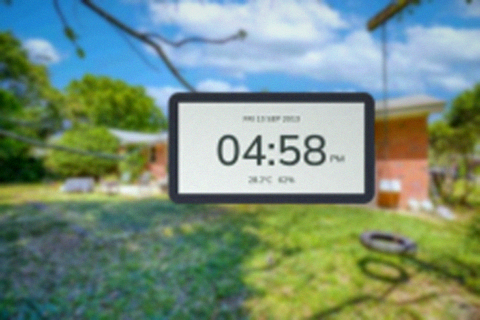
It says 4:58
